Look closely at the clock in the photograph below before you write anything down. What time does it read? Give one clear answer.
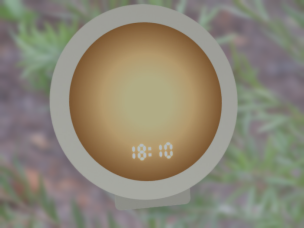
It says 18:10
